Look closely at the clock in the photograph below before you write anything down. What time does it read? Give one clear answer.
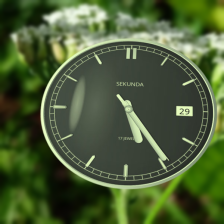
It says 5:24:24
